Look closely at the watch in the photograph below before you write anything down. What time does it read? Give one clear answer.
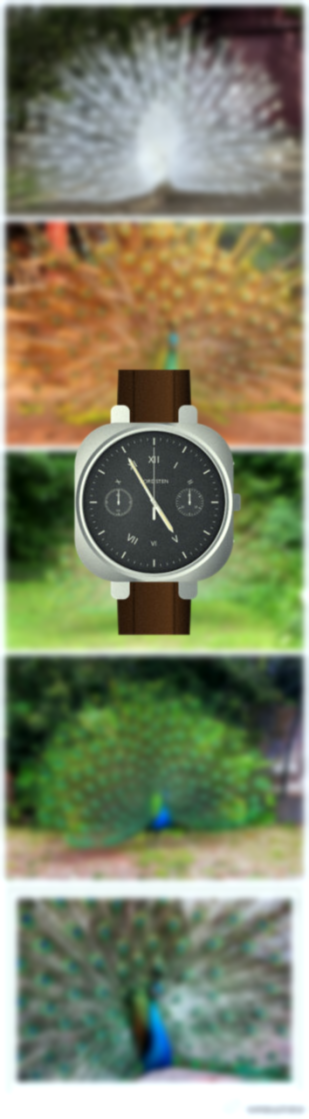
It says 4:55
